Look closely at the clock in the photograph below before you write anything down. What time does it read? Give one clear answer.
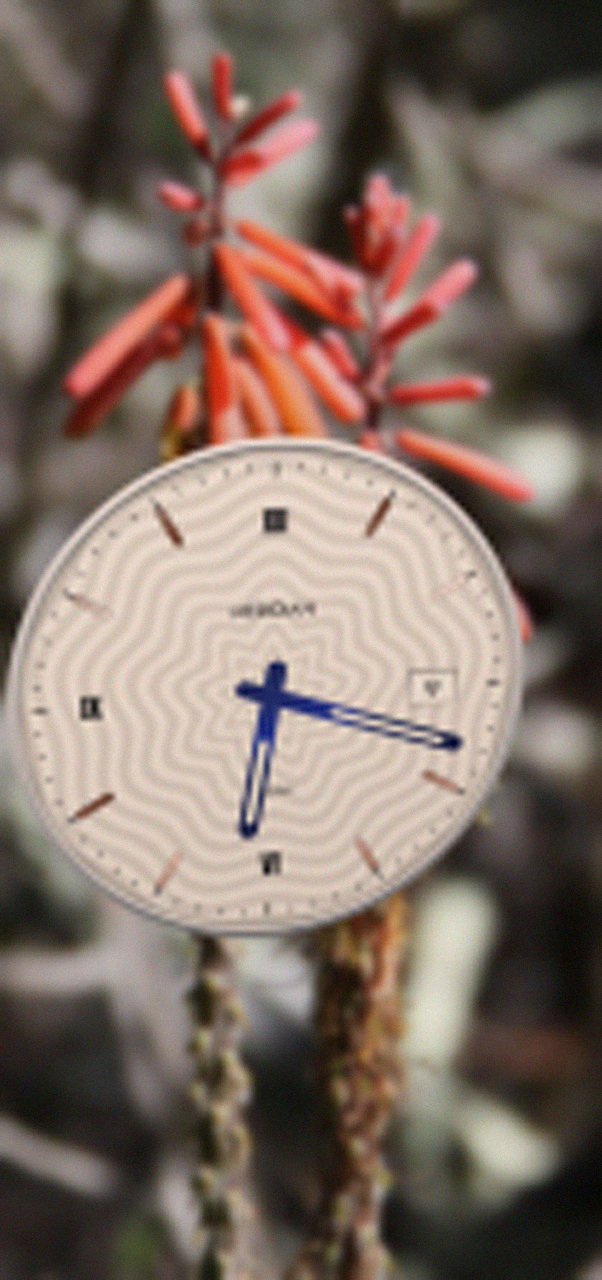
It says 6:18
